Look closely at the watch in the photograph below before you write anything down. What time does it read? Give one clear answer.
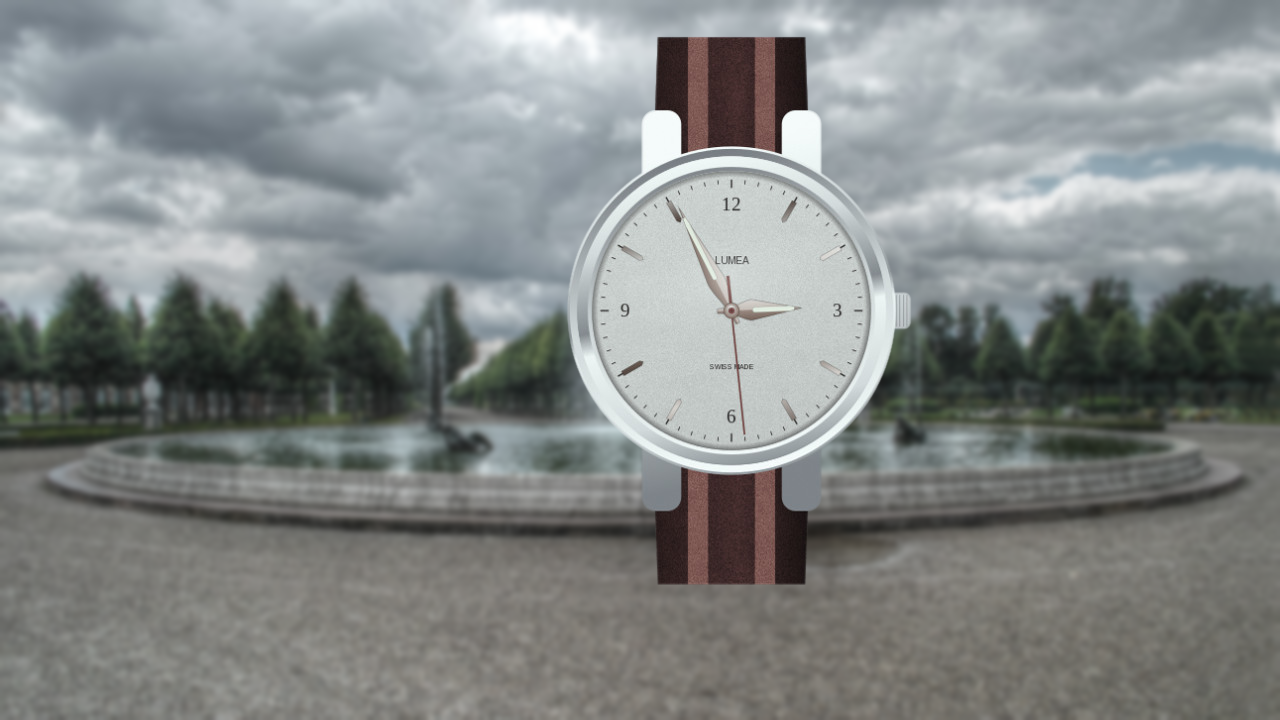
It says 2:55:29
